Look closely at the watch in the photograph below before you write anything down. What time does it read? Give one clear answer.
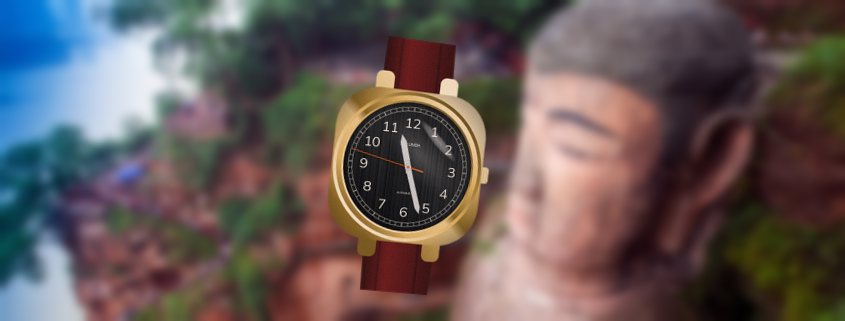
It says 11:26:47
